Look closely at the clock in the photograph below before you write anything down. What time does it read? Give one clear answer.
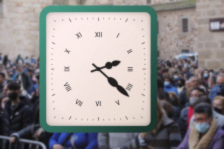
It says 2:22
